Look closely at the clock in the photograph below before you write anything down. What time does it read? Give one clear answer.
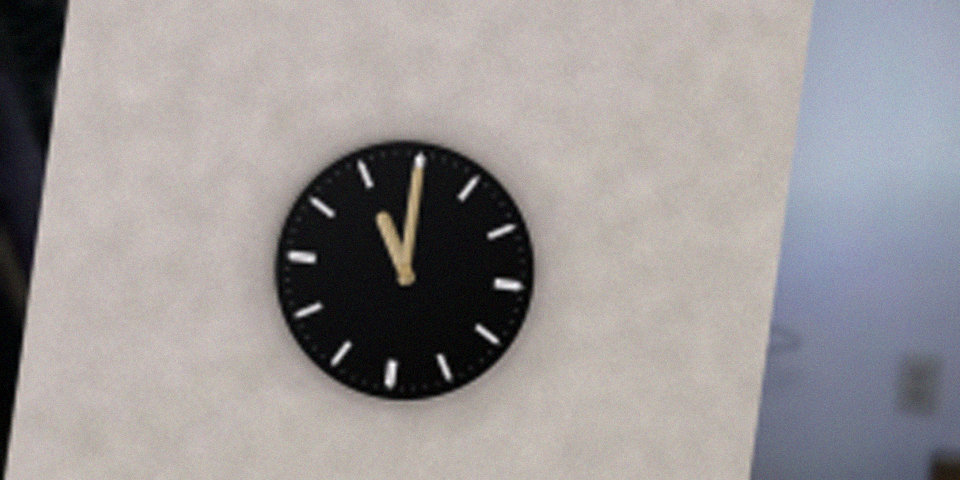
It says 11:00
